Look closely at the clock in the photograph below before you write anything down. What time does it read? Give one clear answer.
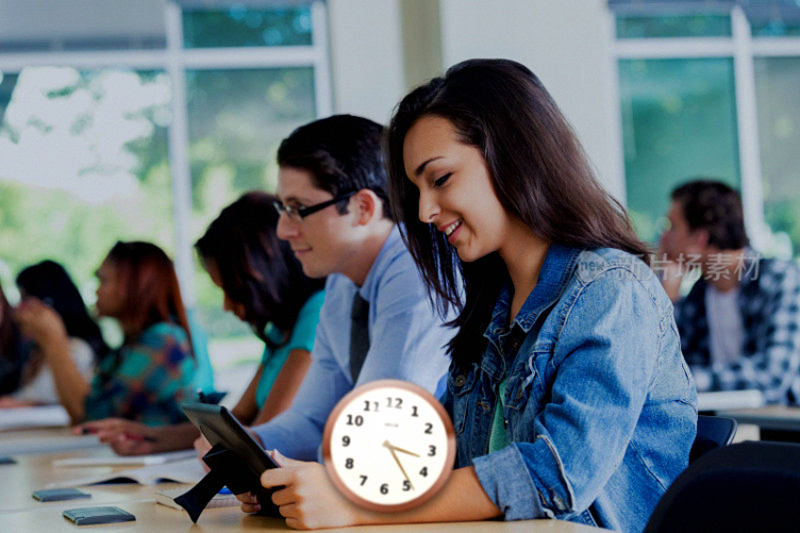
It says 3:24
